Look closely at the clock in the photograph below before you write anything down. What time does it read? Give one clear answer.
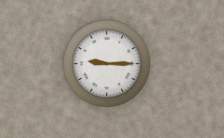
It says 9:15
